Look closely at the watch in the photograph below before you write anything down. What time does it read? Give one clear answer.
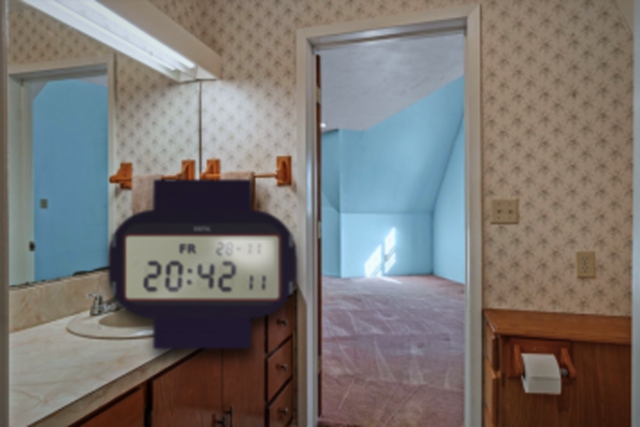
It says 20:42:11
